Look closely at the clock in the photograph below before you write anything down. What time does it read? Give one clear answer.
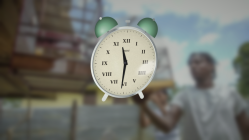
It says 11:31
